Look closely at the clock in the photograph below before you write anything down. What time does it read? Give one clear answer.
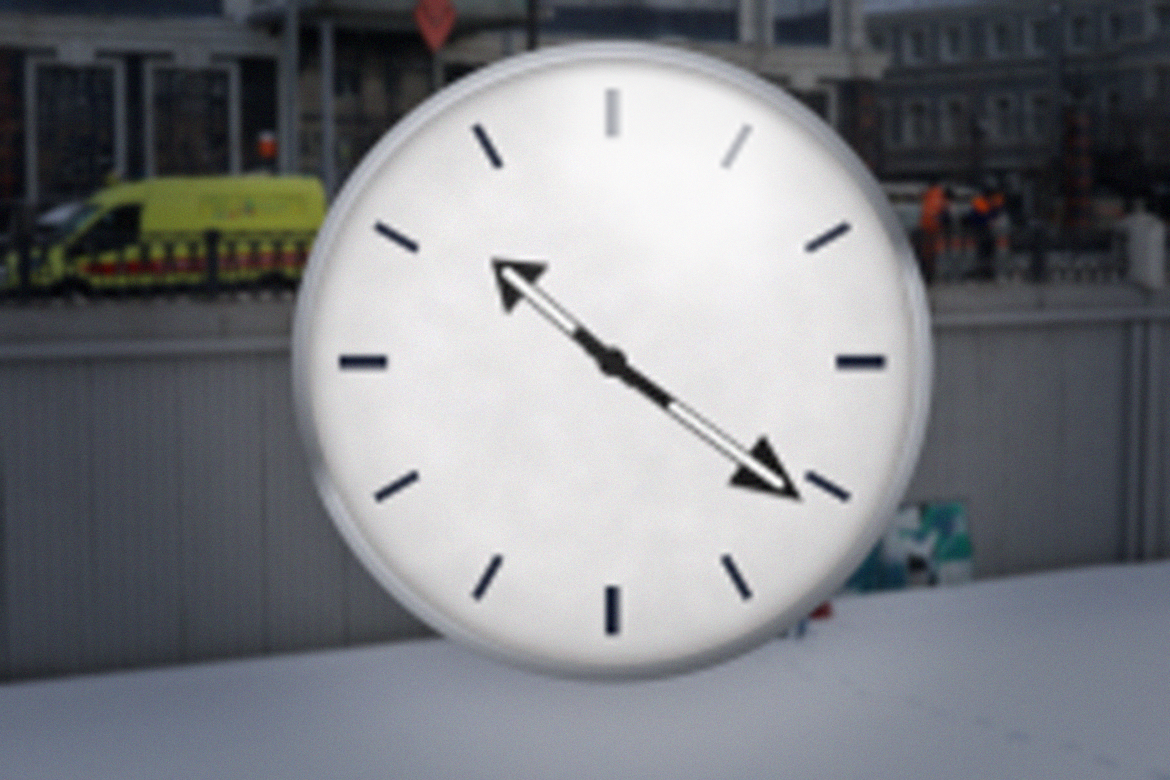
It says 10:21
